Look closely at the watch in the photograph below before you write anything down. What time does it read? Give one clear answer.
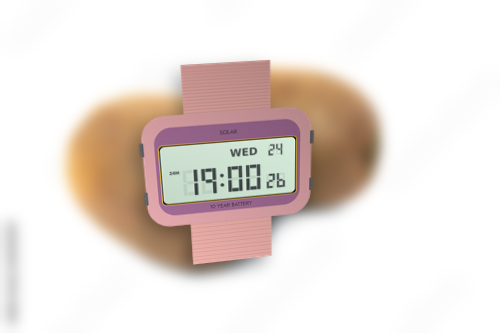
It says 19:00:26
